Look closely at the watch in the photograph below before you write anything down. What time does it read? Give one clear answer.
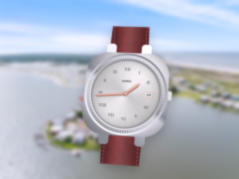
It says 1:44
